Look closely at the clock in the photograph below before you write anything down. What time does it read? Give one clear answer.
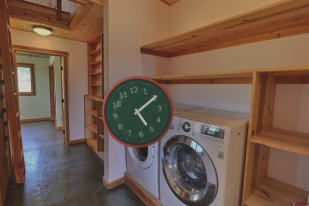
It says 5:10
